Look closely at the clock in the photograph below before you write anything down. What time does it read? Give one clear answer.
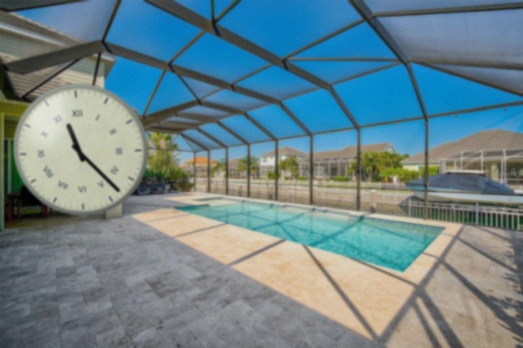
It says 11:23
